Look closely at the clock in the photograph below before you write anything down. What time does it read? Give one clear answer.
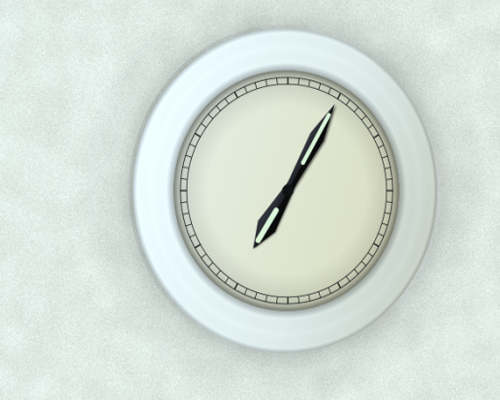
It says 7:05
